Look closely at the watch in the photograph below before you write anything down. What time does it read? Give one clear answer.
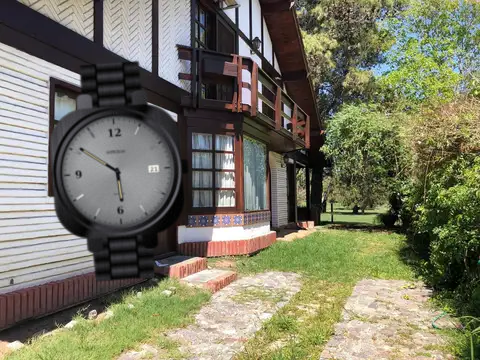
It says 5:51
